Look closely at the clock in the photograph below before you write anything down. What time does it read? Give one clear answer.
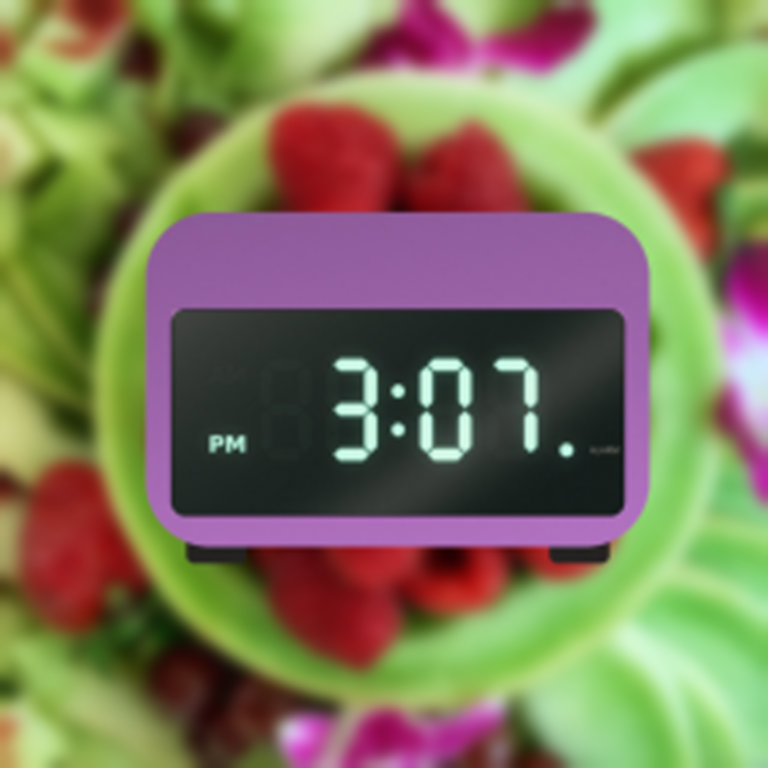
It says 3:07
